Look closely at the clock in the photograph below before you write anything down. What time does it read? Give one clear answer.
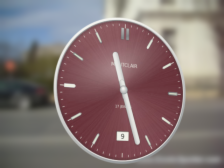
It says 11:27
